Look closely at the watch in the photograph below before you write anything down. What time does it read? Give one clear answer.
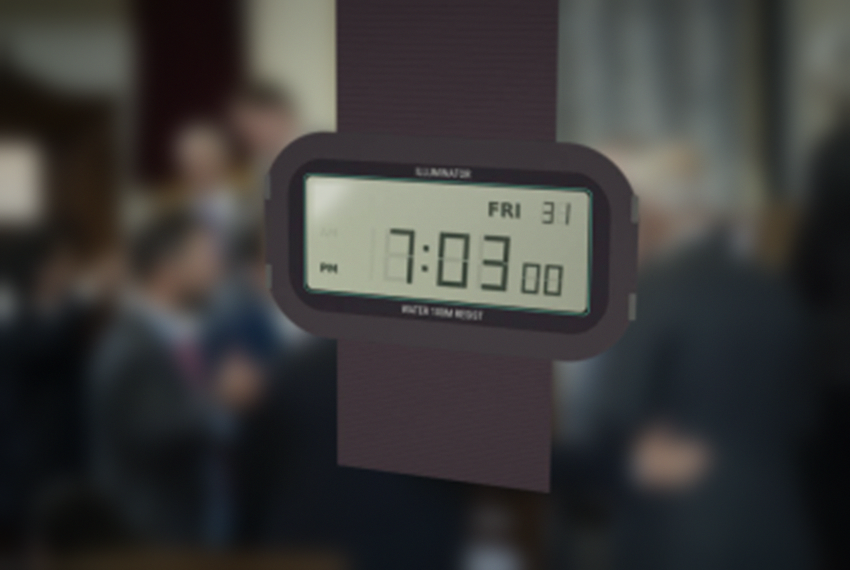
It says 7:03:00
